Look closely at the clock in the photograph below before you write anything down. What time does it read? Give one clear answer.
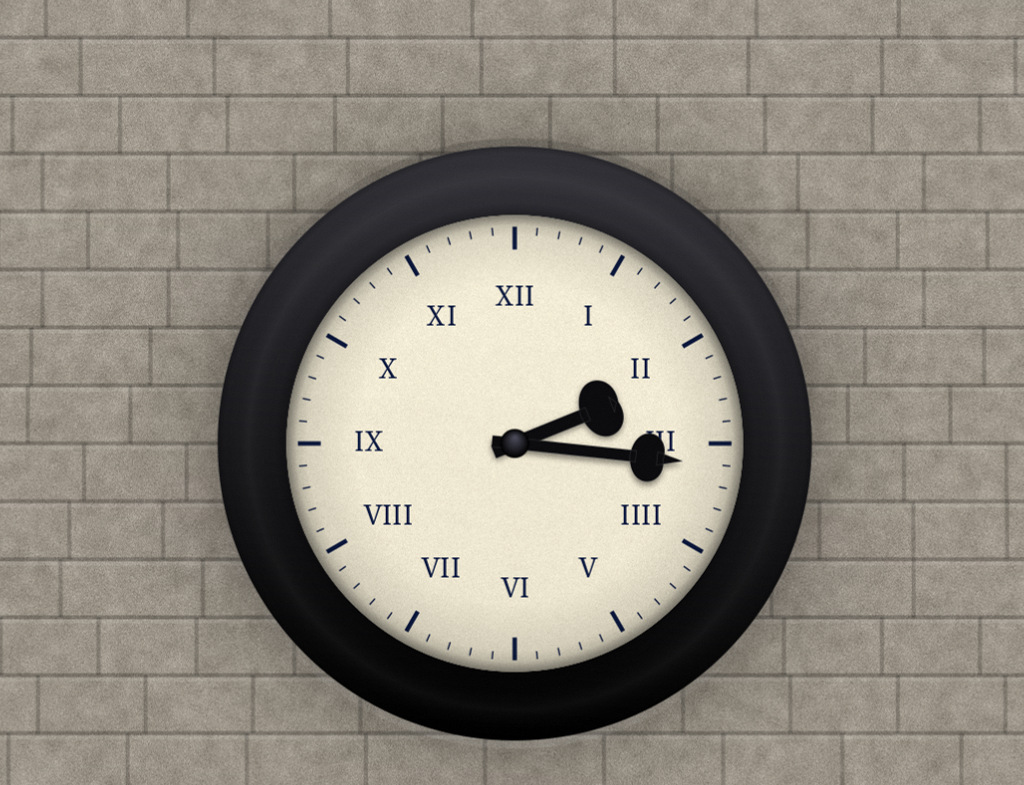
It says 2:16
